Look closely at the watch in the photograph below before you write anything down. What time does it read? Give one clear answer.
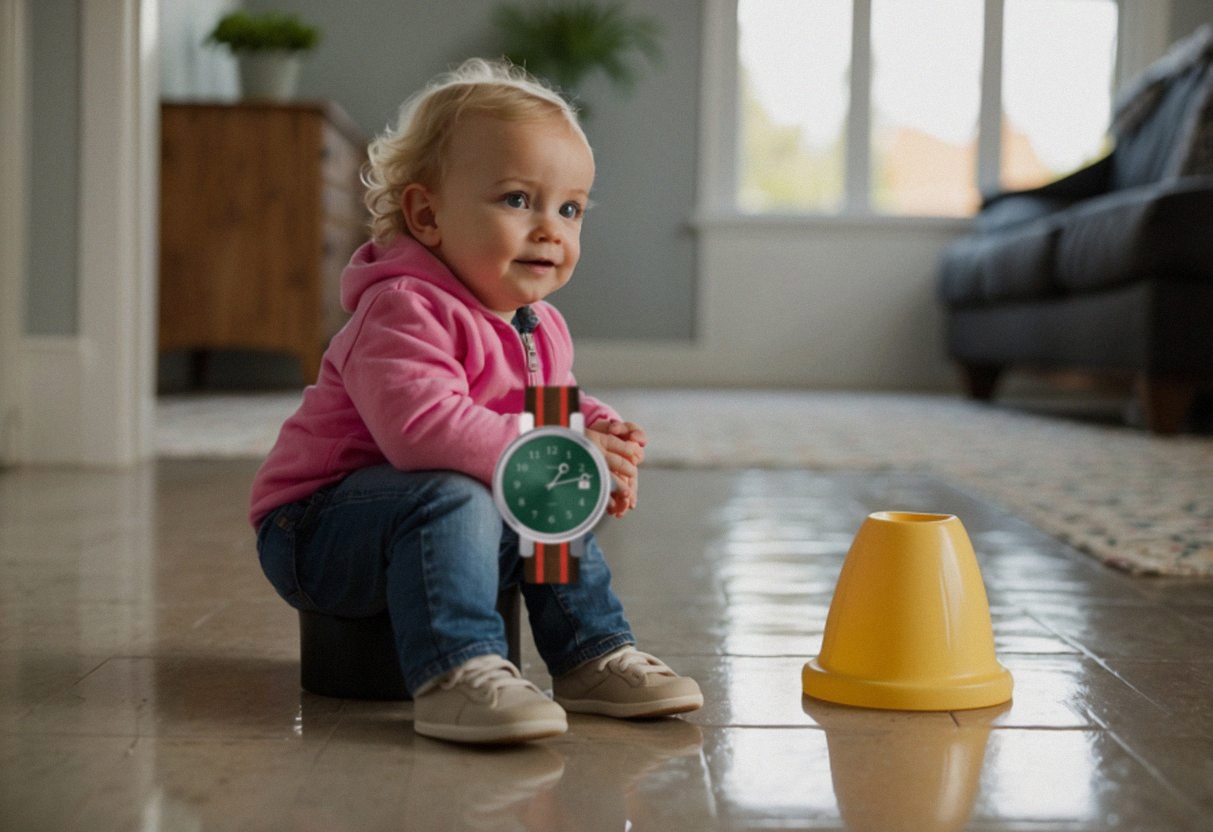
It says 1:13
